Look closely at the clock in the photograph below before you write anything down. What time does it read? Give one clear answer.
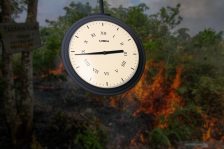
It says 2:44
